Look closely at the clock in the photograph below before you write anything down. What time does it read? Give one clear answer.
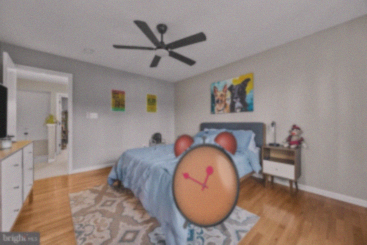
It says 12:49
